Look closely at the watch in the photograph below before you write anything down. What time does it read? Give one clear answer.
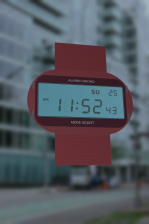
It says 11:52:43
